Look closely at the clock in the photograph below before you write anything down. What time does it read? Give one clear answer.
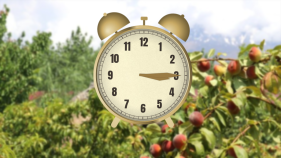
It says 3:15
